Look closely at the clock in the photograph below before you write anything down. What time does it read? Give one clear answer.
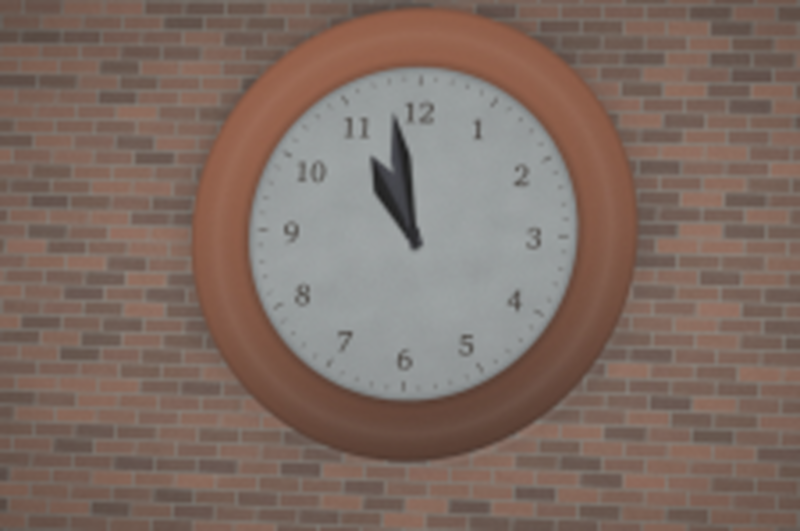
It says 10:58
